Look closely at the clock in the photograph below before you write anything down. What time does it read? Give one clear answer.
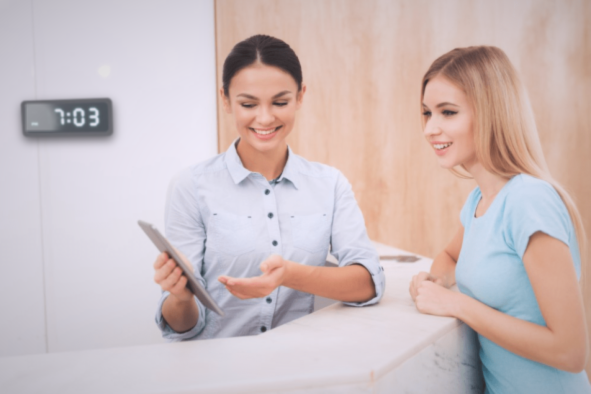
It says 7:03
